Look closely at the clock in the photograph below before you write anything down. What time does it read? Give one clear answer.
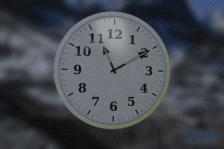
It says 11:10
